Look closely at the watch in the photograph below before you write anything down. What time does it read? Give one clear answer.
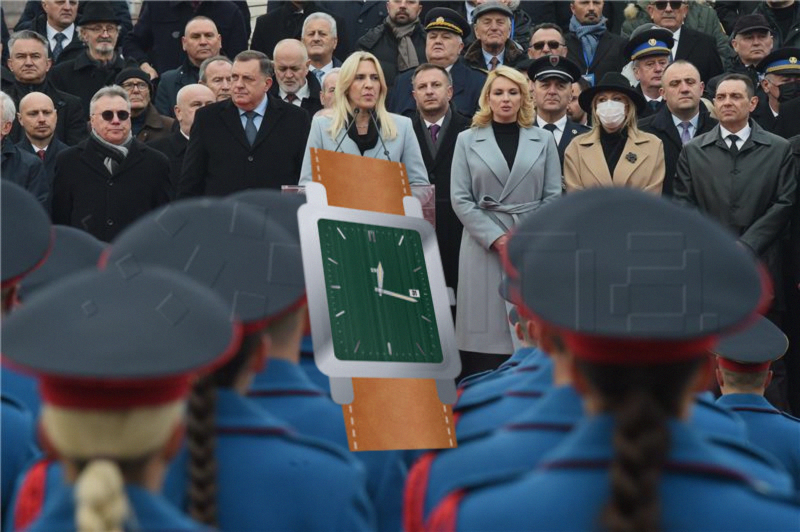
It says 12:17
